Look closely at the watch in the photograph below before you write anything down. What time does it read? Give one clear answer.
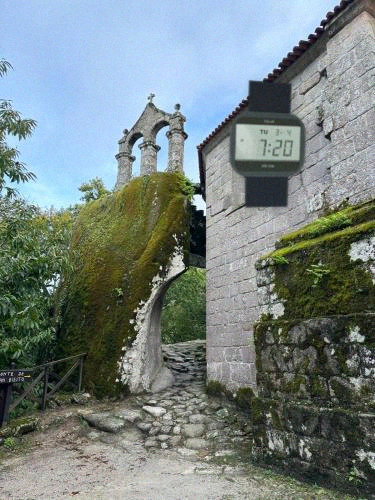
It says 7:20
